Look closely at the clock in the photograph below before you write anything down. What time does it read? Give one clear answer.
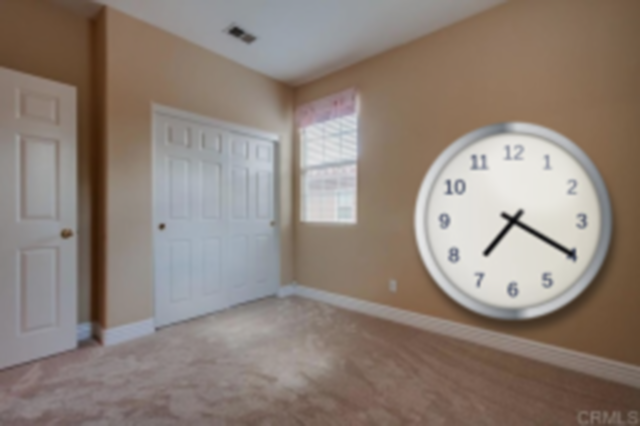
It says 7:20
